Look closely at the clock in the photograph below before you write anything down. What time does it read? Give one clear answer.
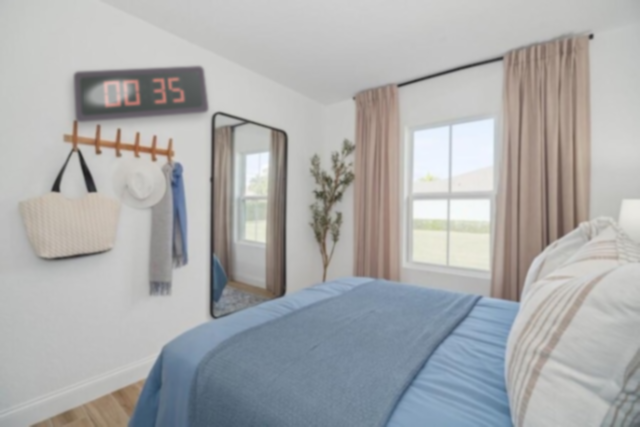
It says 0:35
